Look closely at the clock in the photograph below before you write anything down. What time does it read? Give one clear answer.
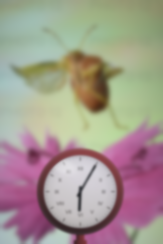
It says 6:05
